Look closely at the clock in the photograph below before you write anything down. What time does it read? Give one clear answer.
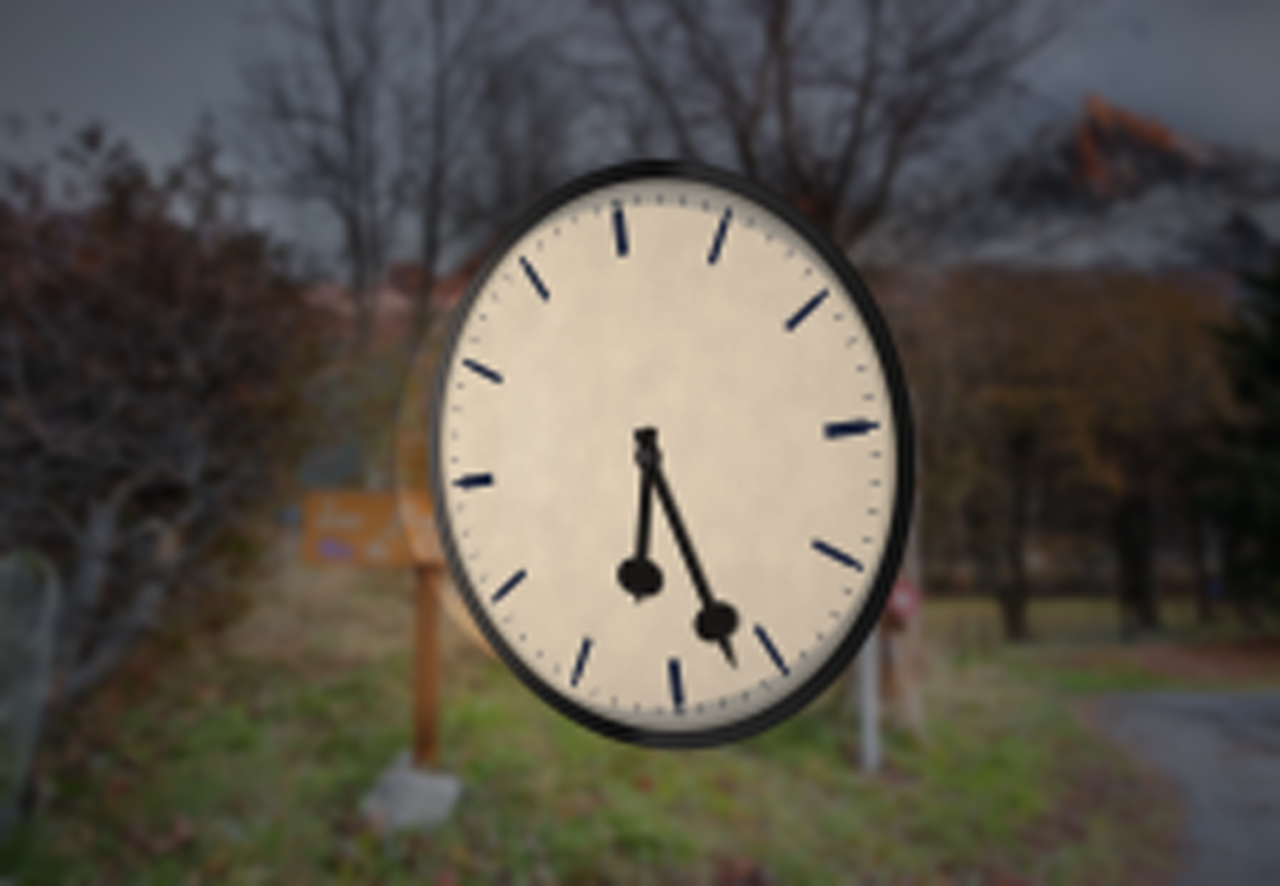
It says 6:27
